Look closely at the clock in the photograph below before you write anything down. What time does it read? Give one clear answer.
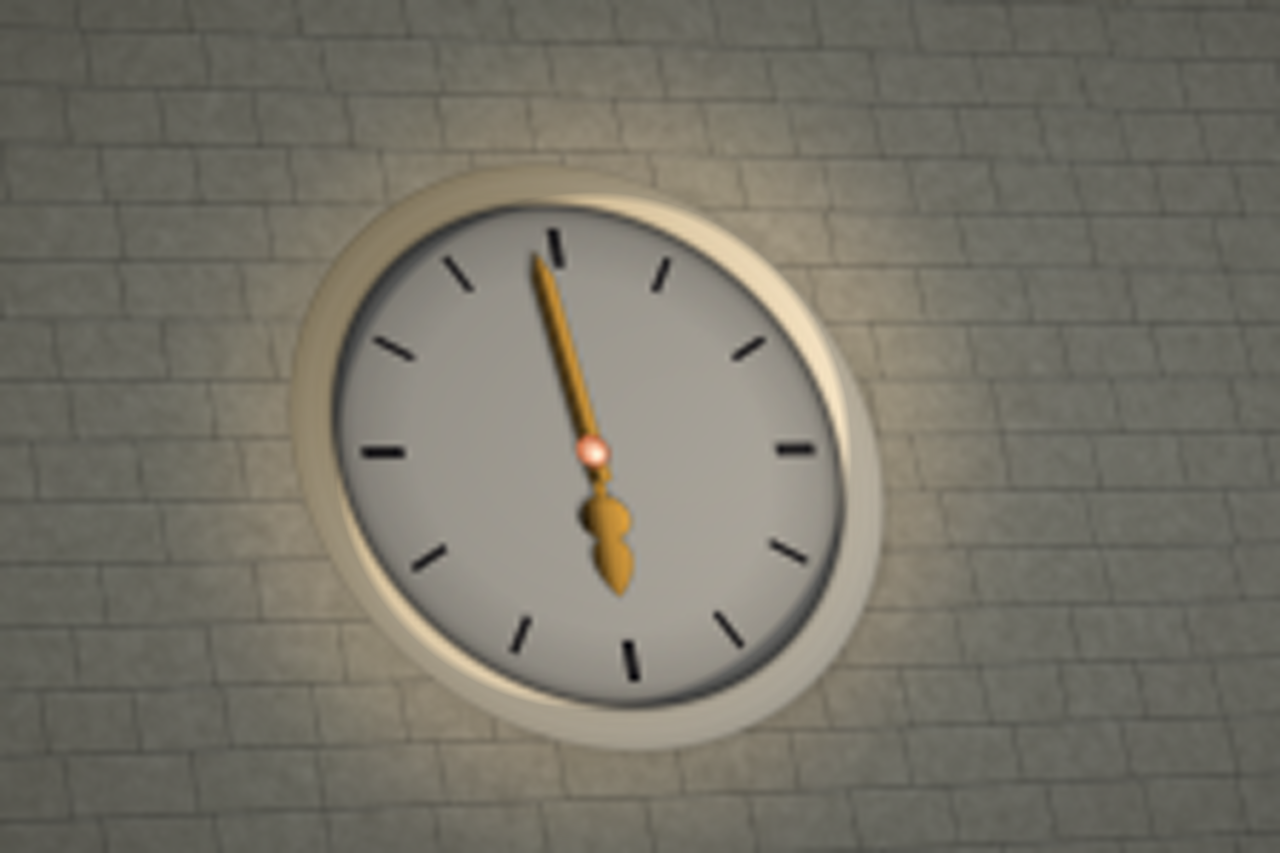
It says 5:59
